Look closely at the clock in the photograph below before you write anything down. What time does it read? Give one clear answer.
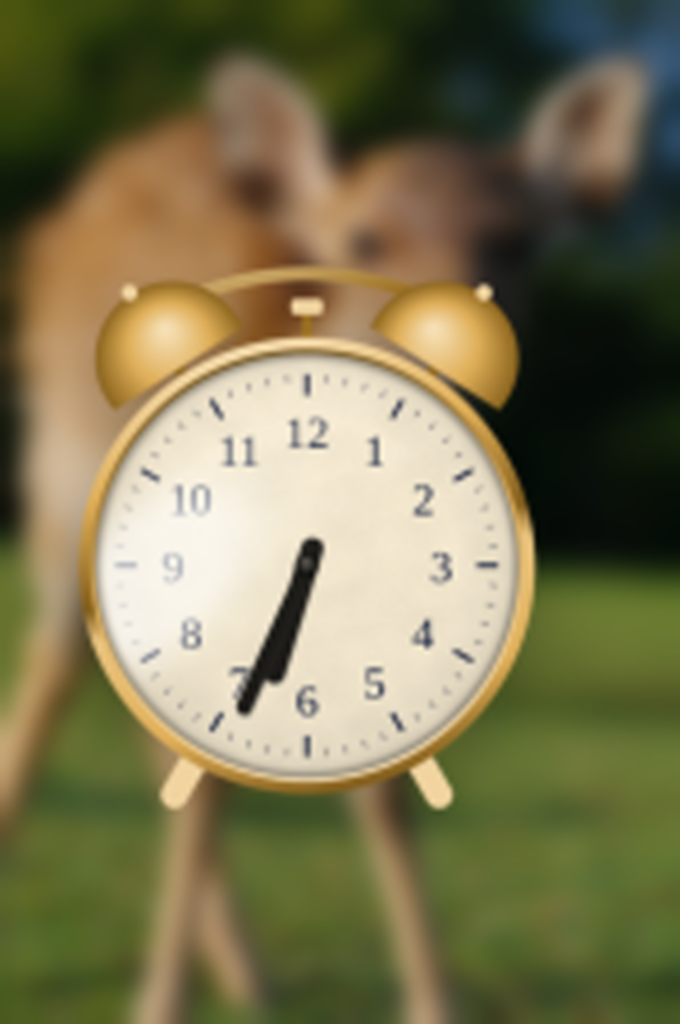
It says 6:34
